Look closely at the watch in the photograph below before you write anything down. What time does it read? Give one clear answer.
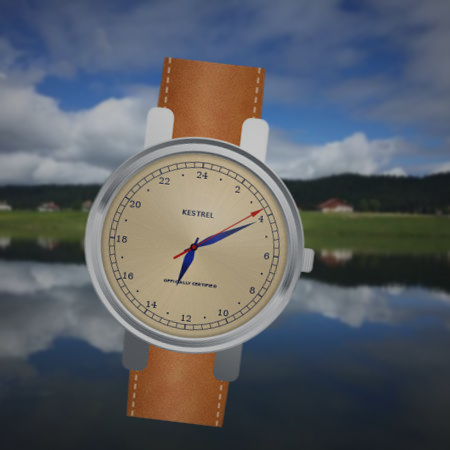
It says 13:10:09
